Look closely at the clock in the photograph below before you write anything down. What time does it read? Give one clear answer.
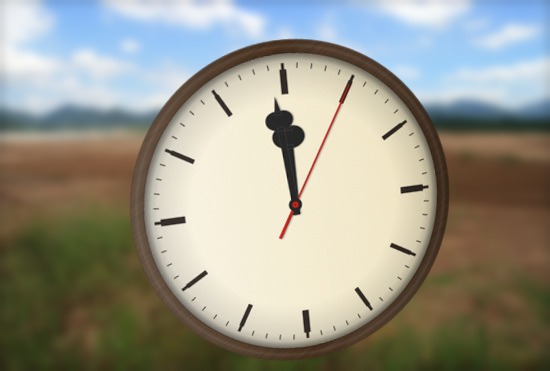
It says 11:59:05
